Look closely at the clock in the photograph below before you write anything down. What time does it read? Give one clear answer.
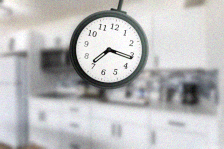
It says 7:16
